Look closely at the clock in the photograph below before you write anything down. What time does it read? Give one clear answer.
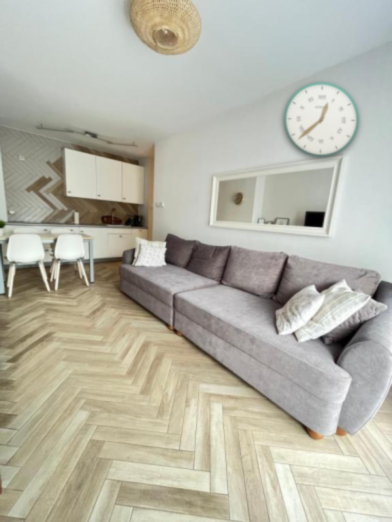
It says 12:38
